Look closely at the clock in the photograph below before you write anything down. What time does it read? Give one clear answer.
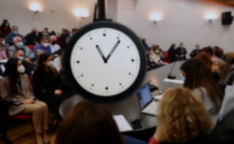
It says 11:06
